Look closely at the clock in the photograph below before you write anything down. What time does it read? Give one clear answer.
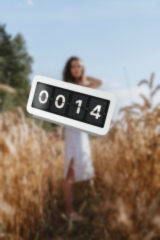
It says 0:14
